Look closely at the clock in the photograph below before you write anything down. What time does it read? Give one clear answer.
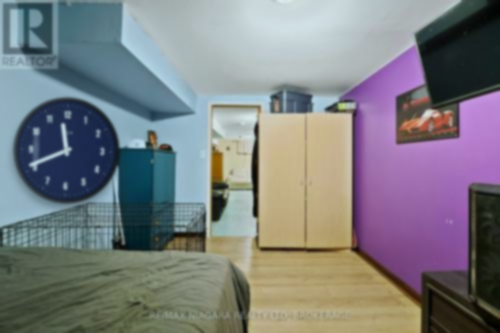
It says 11:41
